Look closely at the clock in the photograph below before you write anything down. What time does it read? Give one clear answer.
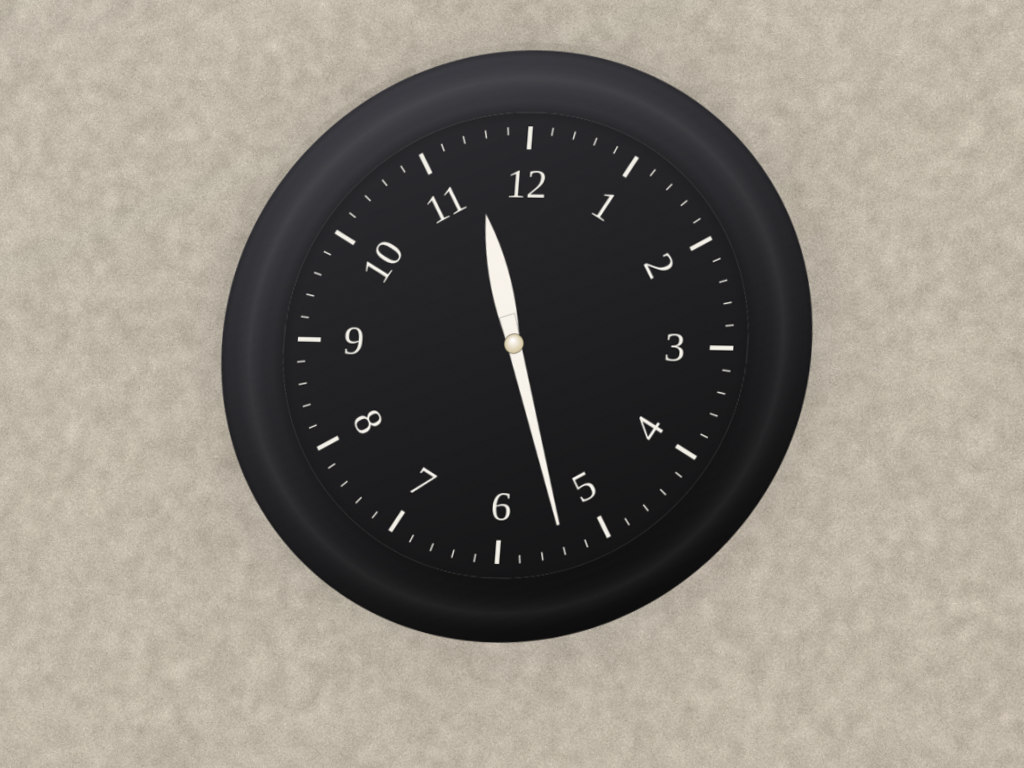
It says 11:27
